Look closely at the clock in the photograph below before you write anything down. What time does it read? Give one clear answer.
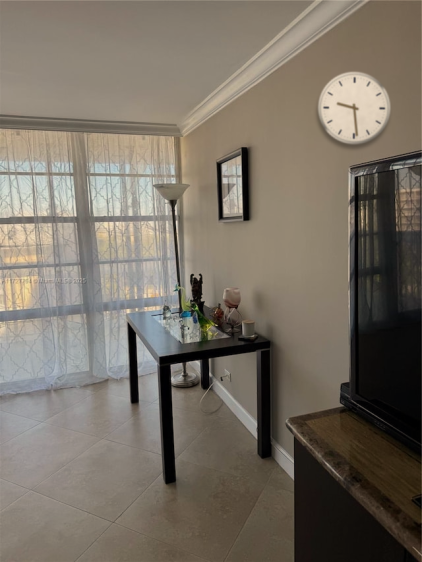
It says 9:29
